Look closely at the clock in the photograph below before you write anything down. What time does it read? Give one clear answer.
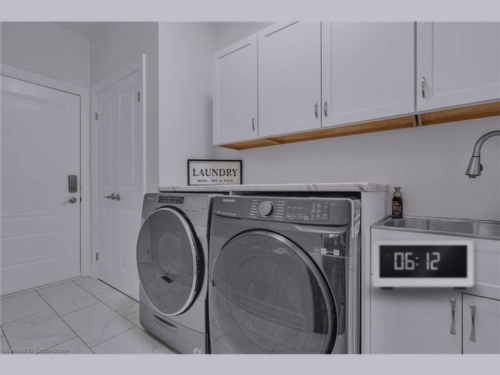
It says 6:12
